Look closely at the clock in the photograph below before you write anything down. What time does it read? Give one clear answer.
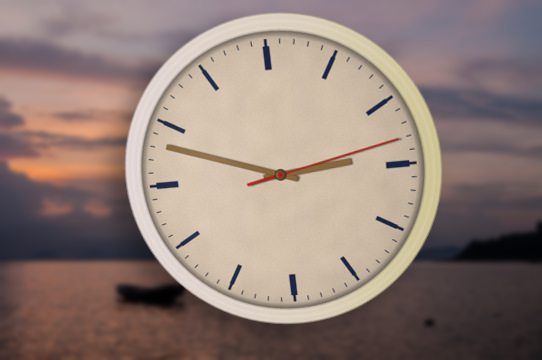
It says 2:48:13
